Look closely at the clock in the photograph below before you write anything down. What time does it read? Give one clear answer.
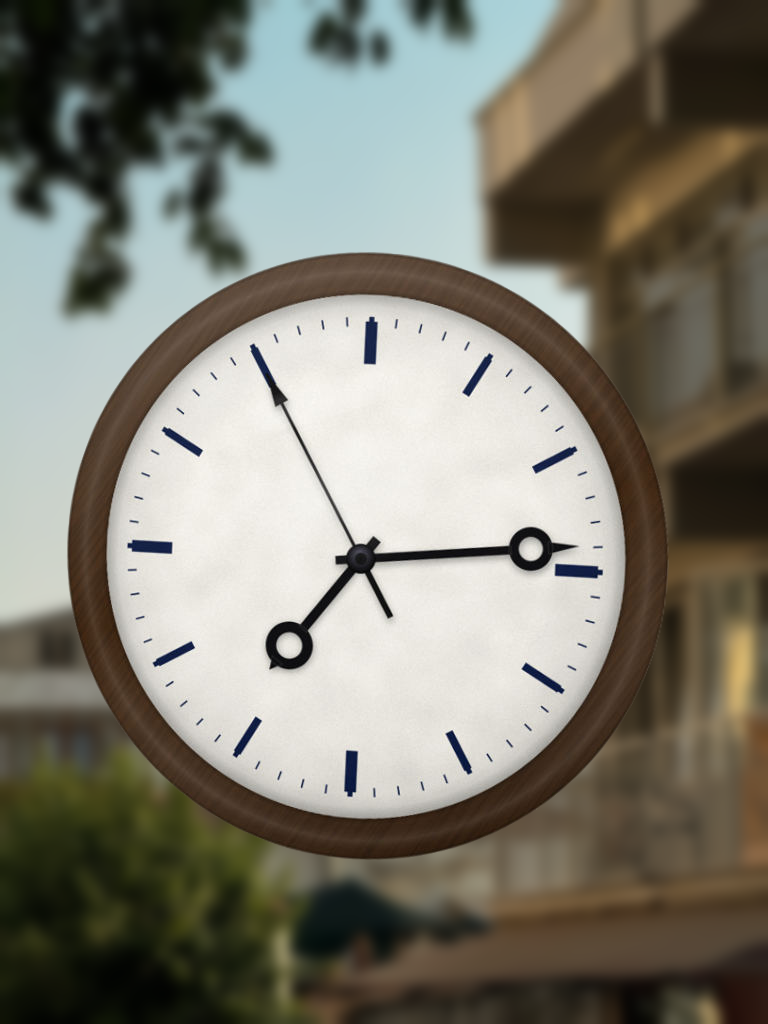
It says 7:13:55
